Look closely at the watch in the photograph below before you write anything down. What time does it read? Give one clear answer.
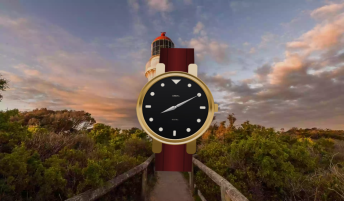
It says 8:10
